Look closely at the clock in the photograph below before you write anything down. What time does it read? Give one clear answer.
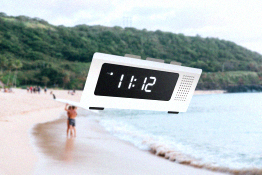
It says 11:12
